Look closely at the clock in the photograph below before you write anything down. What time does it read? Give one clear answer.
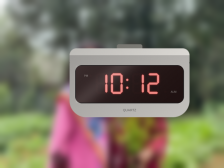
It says 10:12
